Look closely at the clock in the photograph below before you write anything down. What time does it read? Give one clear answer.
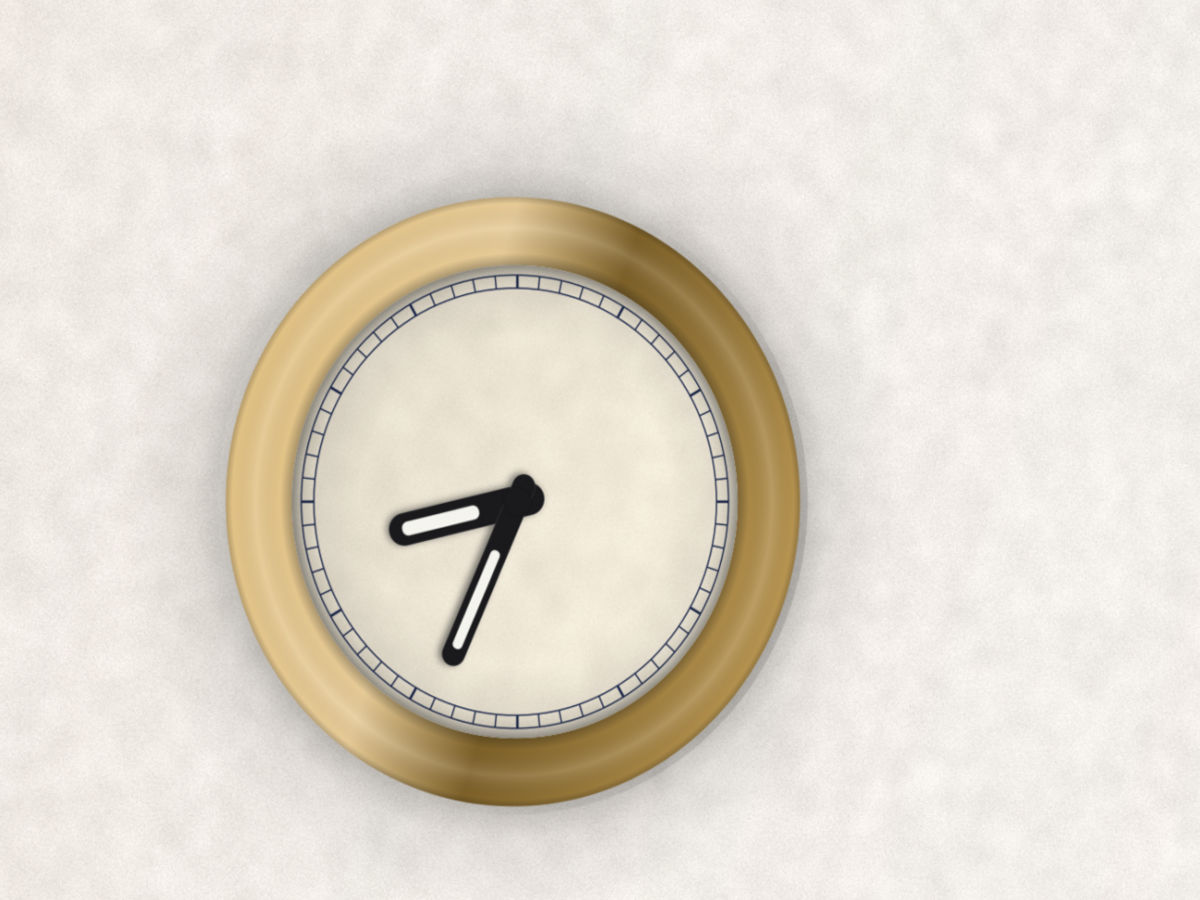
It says 8:34
